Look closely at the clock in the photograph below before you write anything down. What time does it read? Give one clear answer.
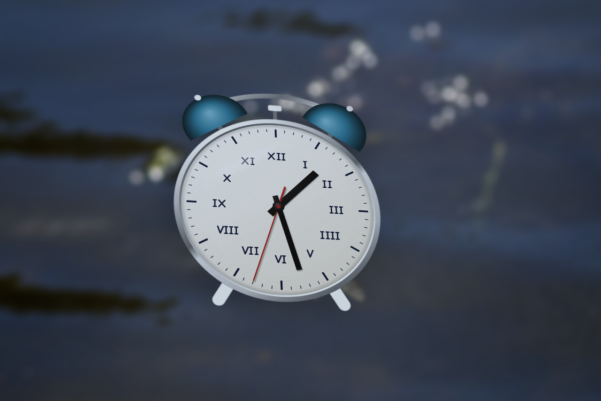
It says 1:27:33
